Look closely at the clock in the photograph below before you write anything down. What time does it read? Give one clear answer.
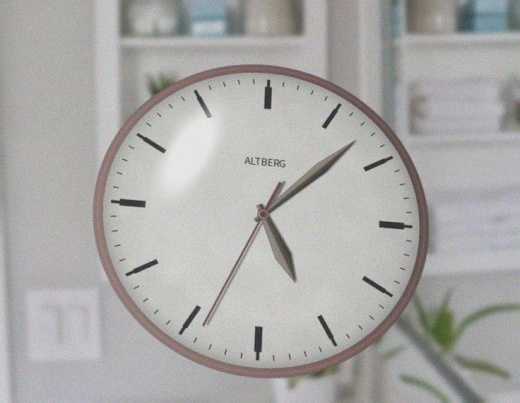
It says 5:07:34
